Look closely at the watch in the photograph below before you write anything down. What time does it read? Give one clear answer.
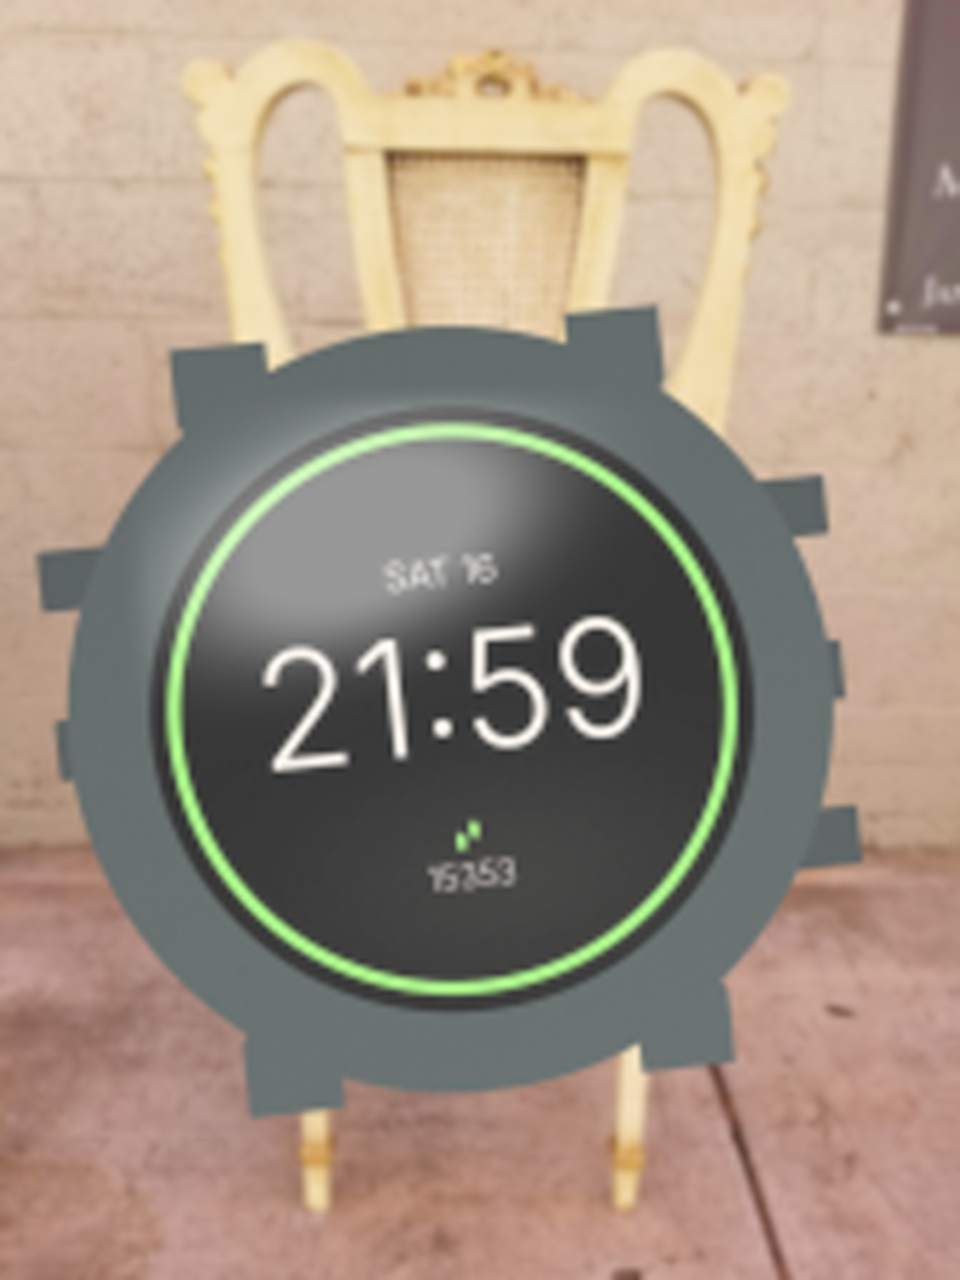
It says 21:59
